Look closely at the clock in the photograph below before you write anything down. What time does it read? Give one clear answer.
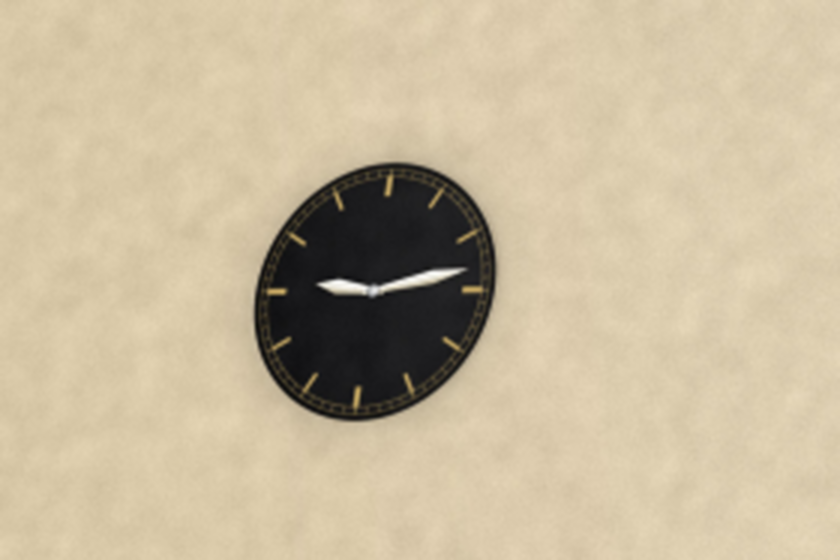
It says 9:13
